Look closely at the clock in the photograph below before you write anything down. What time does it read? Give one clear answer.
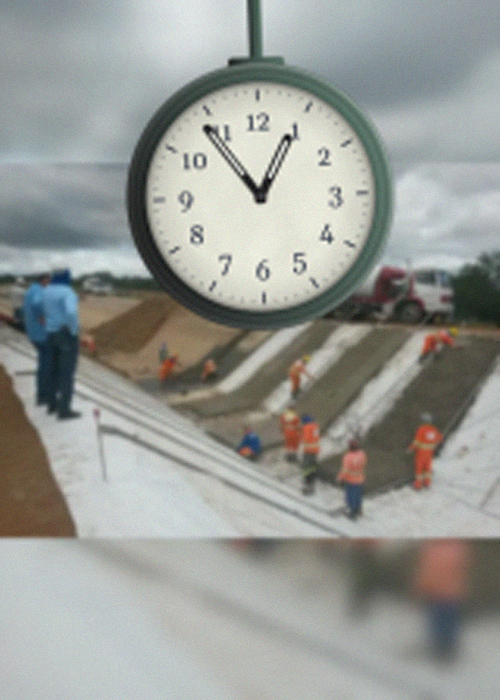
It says 12:54
